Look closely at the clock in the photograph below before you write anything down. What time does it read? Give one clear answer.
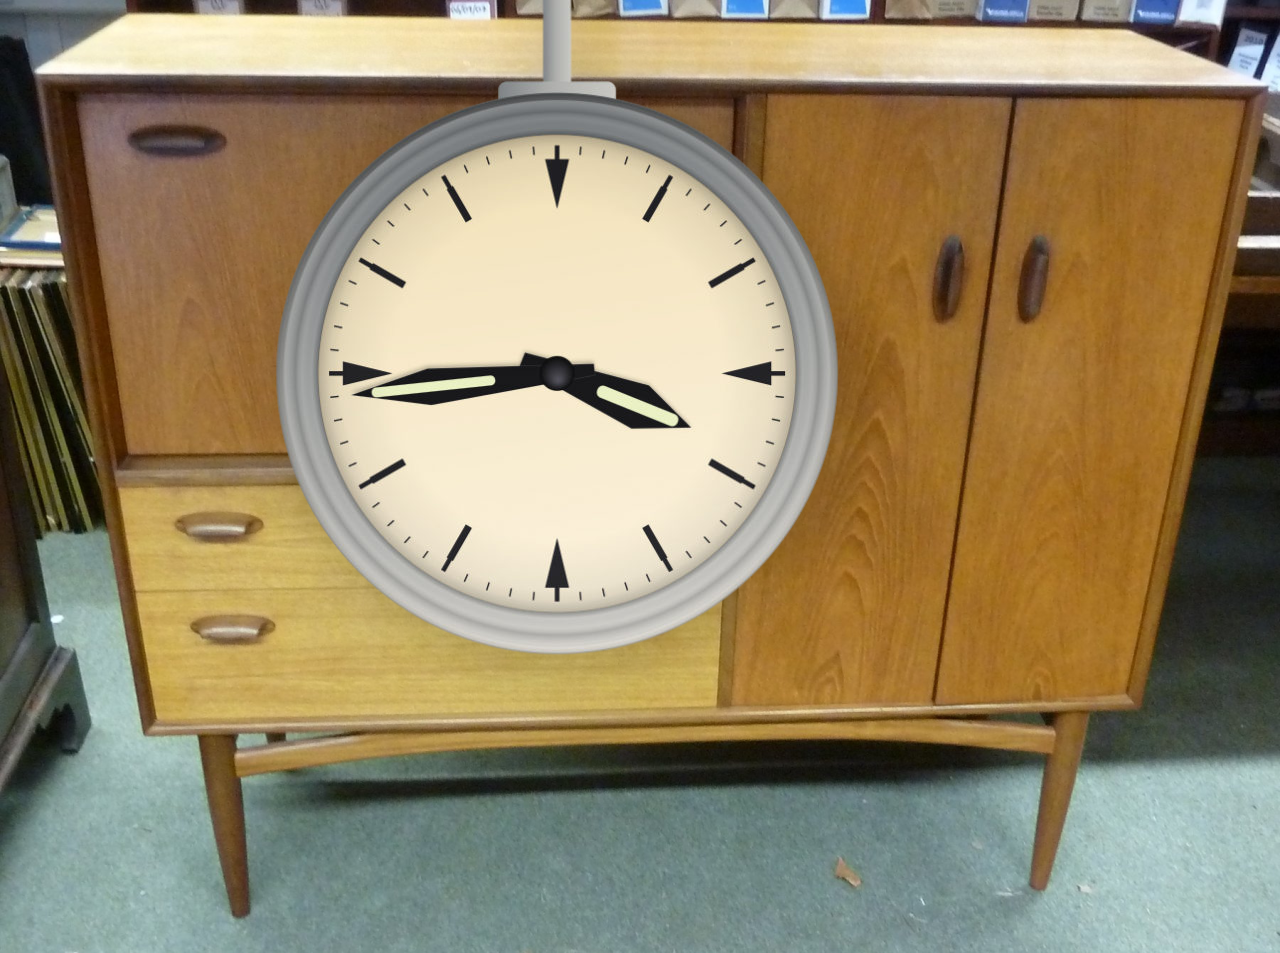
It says 3:44
